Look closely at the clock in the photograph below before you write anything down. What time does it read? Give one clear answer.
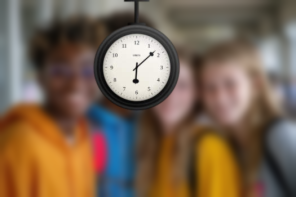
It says 6:08
